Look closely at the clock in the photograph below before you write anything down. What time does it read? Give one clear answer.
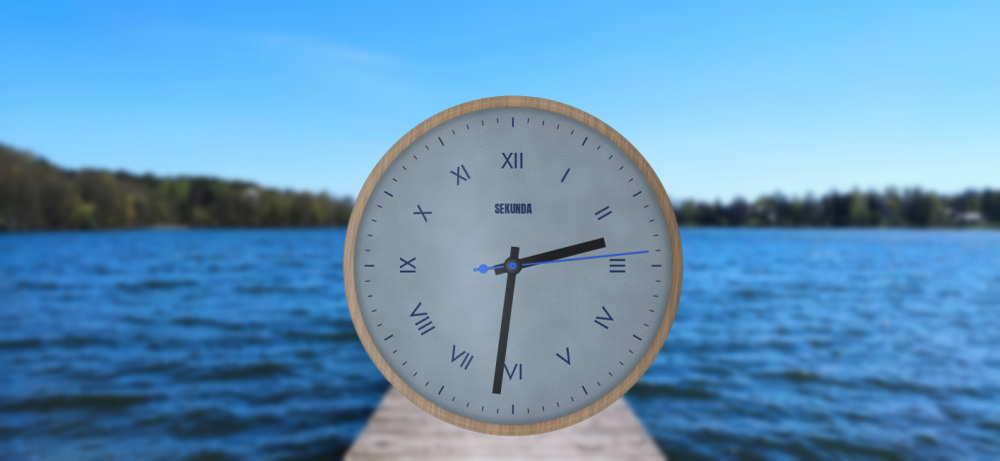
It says 2:31:14
